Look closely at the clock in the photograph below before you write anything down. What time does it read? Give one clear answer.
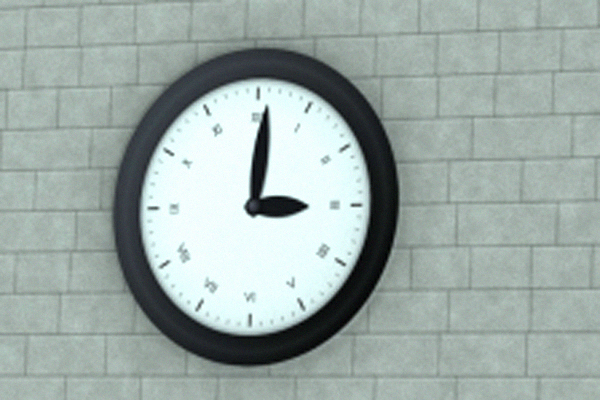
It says 3:01
